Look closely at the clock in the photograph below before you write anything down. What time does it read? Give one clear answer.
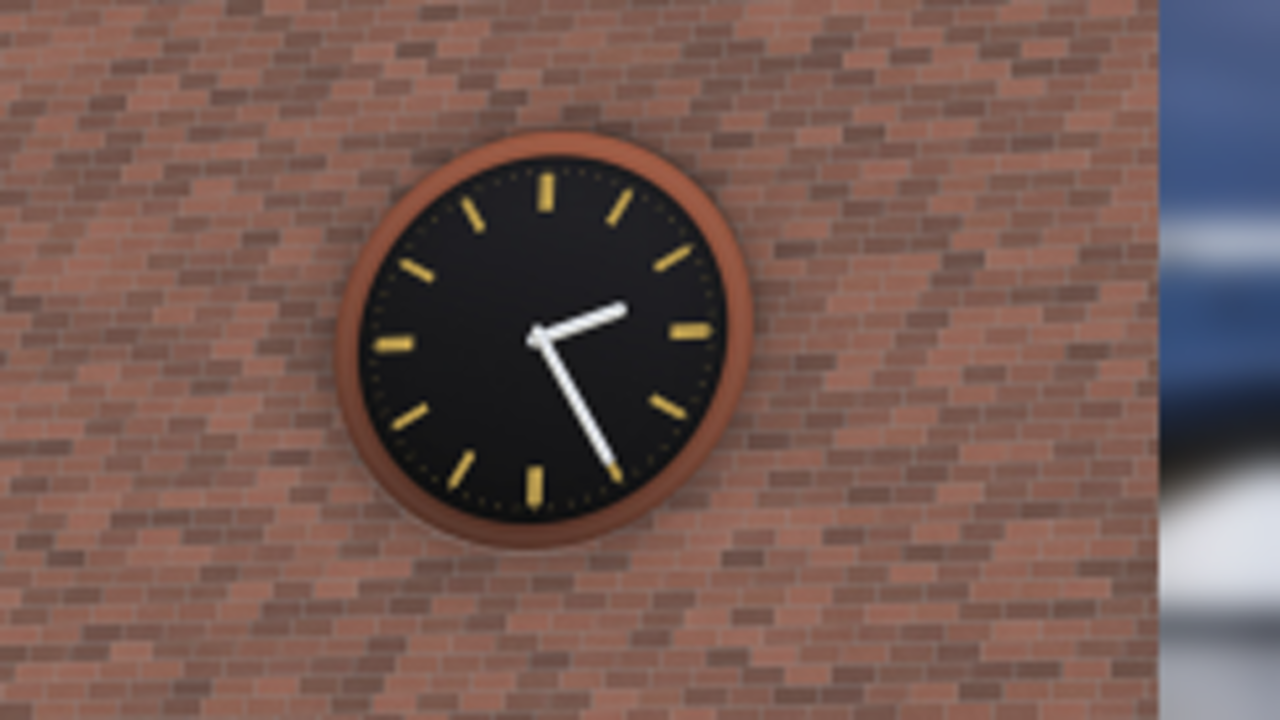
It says 2:25
